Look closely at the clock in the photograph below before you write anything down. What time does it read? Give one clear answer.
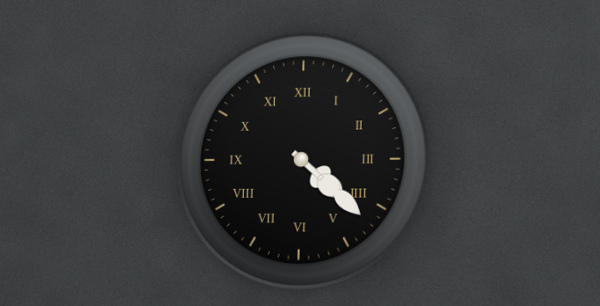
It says 4:22
